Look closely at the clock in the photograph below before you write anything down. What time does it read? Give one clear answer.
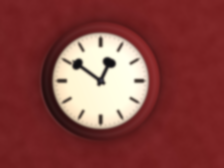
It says 12:51
